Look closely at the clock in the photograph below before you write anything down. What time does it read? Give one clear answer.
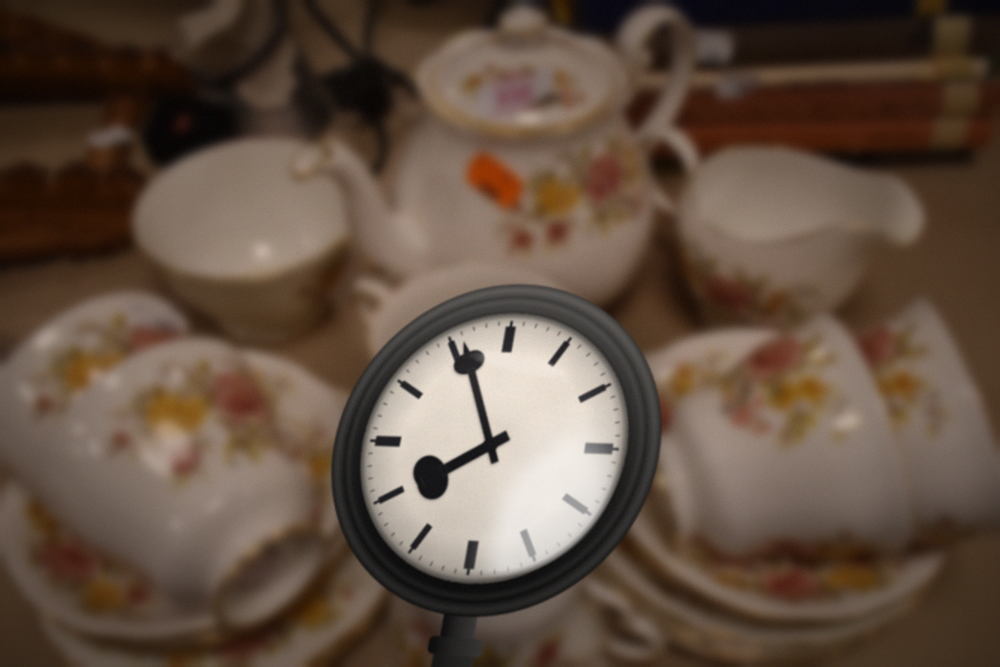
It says 7:56
